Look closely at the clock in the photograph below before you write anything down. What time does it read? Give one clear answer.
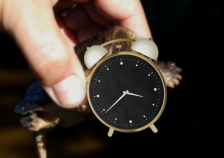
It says 3:39
